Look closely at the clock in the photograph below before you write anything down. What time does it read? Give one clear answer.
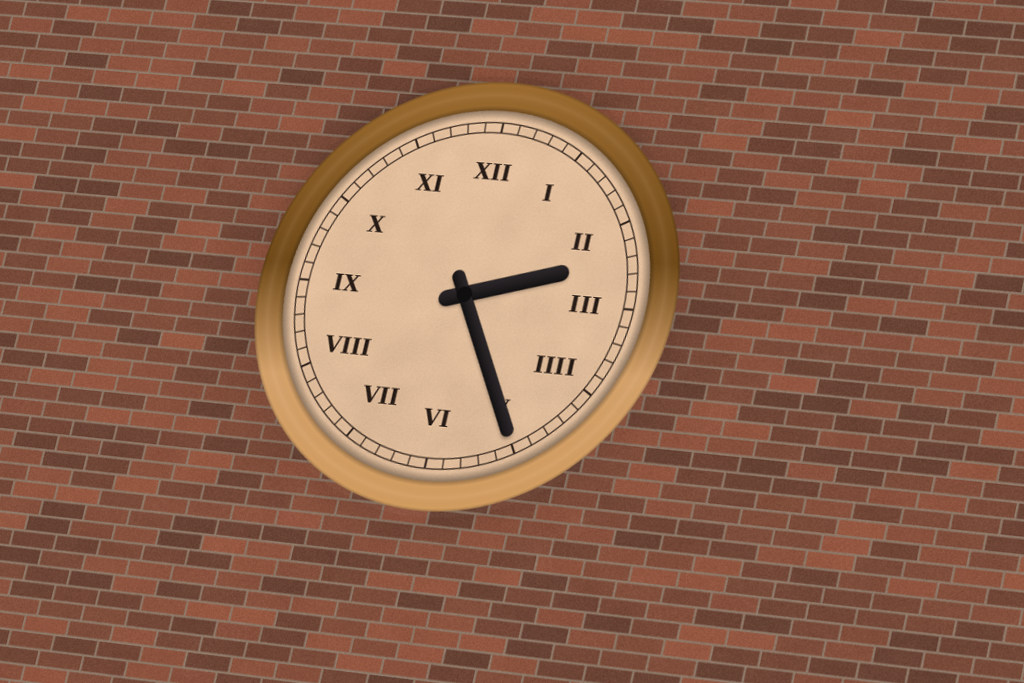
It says 2:25
